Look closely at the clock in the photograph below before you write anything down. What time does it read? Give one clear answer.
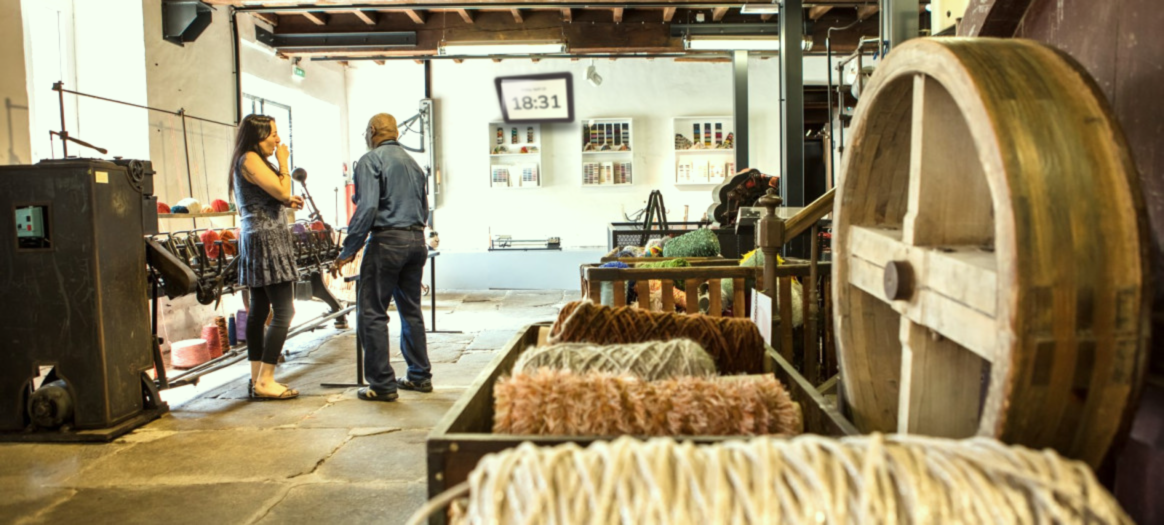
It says 18:31
